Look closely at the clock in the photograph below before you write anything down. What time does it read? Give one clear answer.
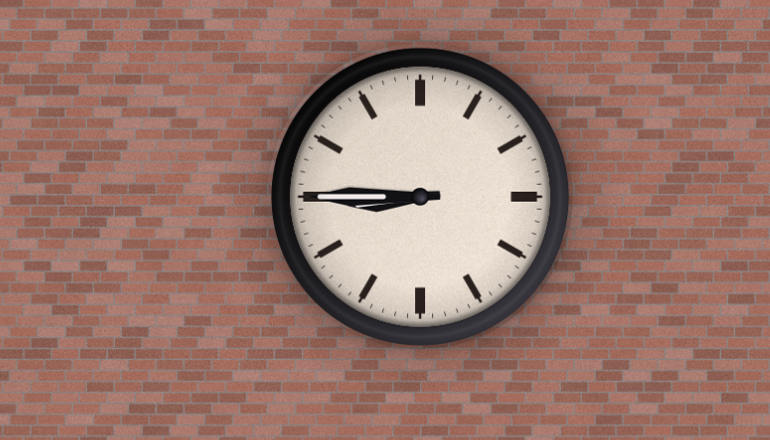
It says 8:45
